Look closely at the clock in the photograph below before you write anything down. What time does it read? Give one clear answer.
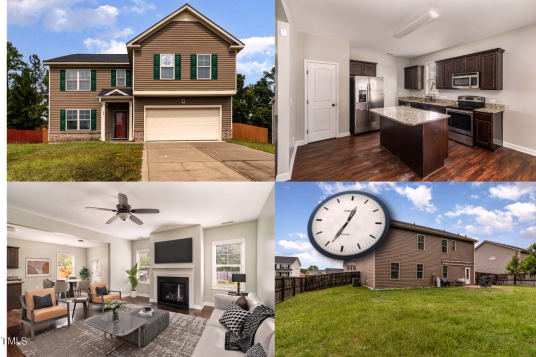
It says 12:34
